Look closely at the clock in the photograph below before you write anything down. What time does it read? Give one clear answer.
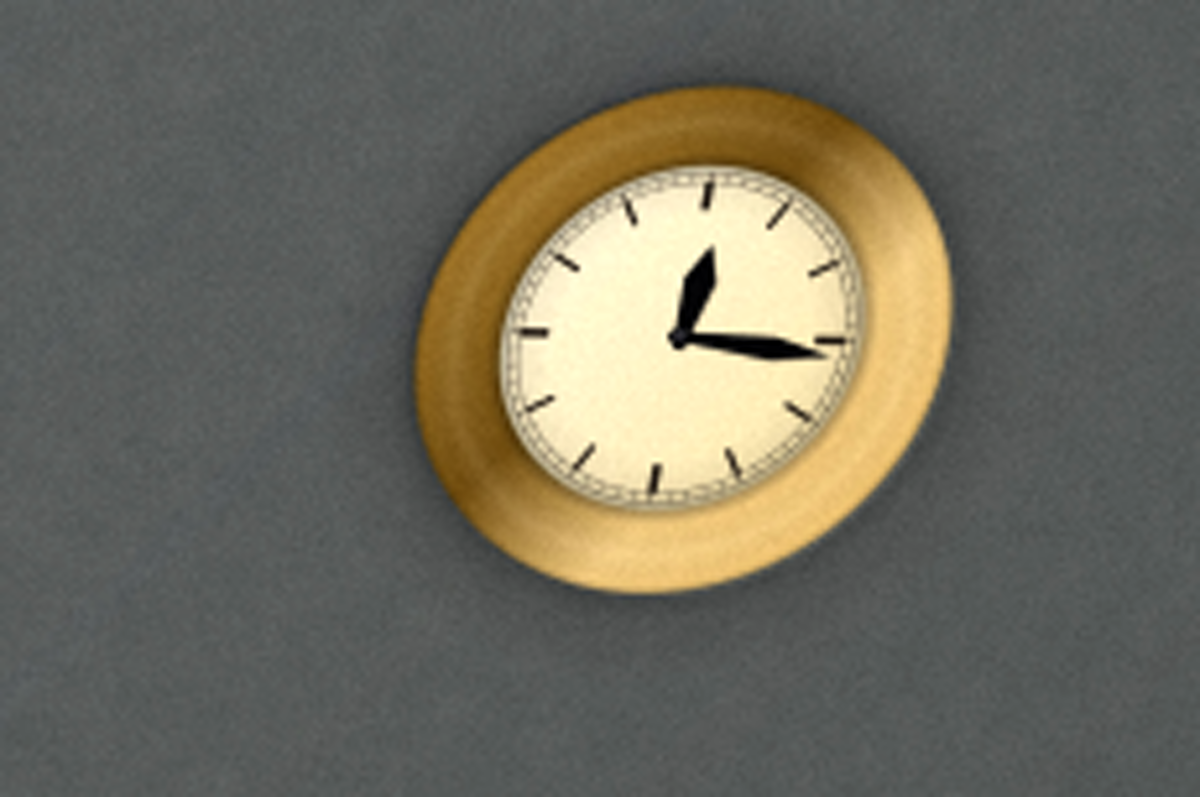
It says 12:16
